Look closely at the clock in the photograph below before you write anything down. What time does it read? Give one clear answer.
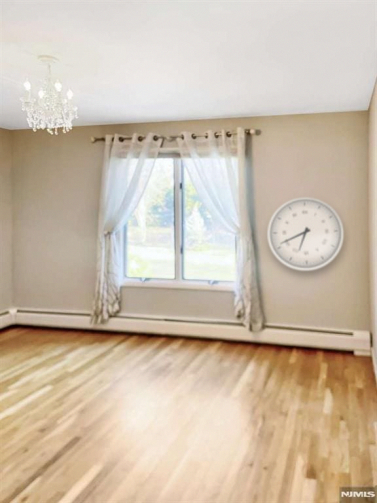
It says 6:41
